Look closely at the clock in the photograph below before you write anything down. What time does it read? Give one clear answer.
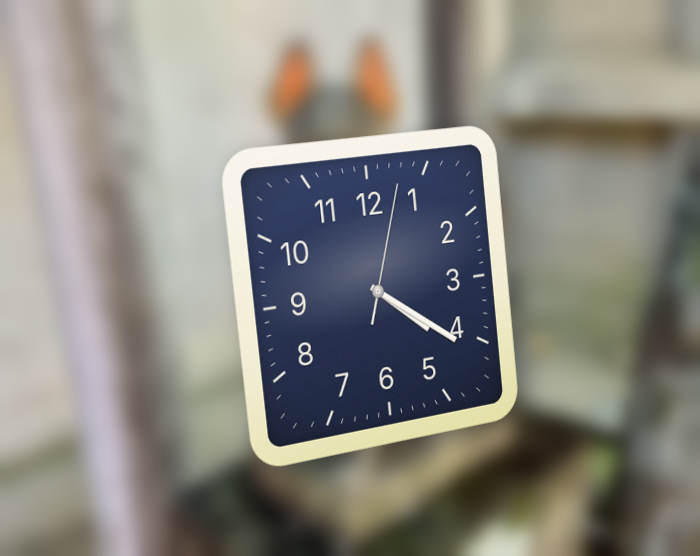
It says 4:21:03
